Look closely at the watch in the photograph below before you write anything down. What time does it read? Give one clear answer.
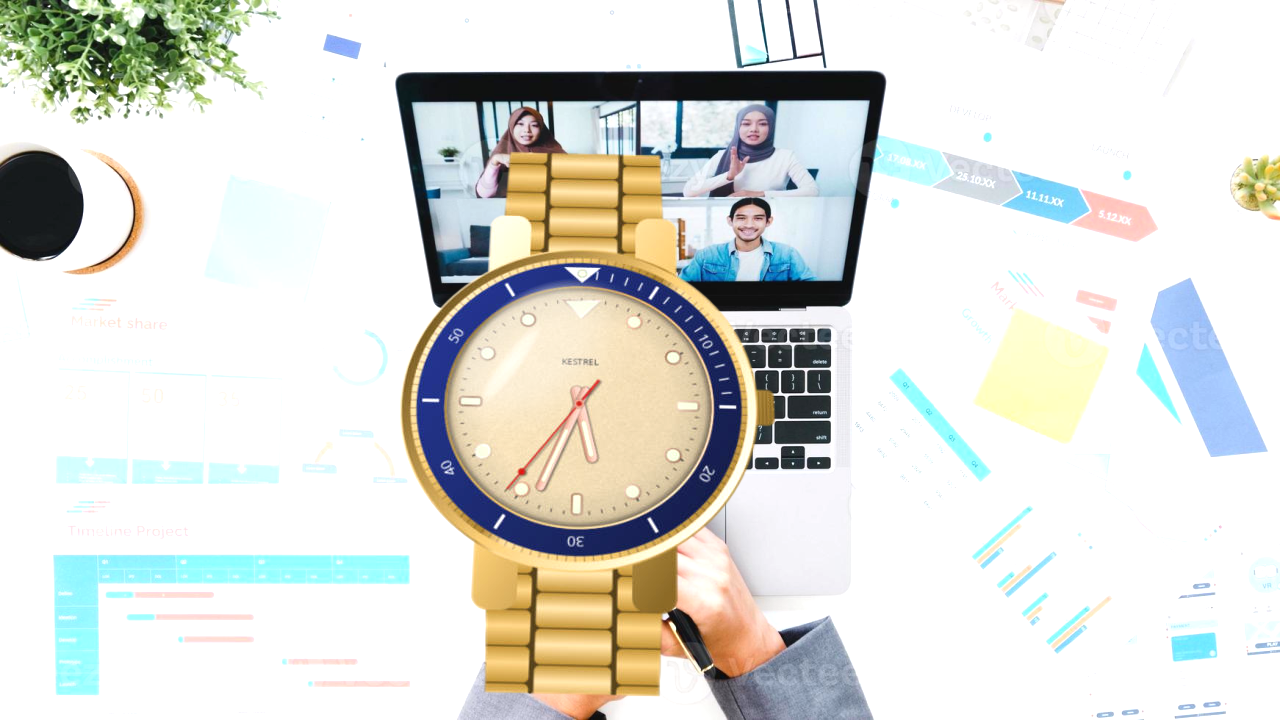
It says 5:33:36
